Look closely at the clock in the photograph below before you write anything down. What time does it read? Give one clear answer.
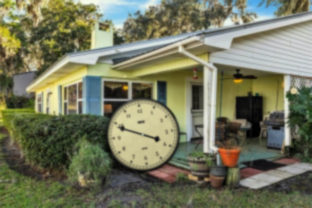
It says 3:49
